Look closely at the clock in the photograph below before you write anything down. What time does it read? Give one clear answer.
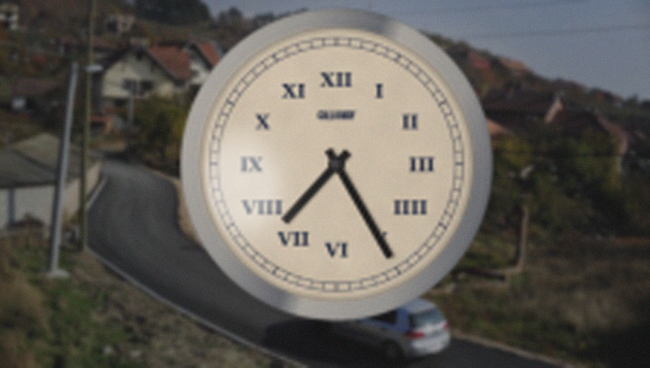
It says 7:25
